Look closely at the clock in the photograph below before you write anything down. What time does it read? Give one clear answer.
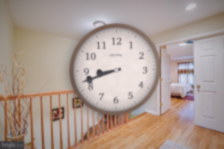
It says 8:42
